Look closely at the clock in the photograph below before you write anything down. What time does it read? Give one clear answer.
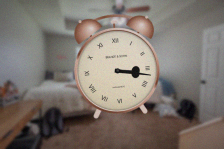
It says 3:17
